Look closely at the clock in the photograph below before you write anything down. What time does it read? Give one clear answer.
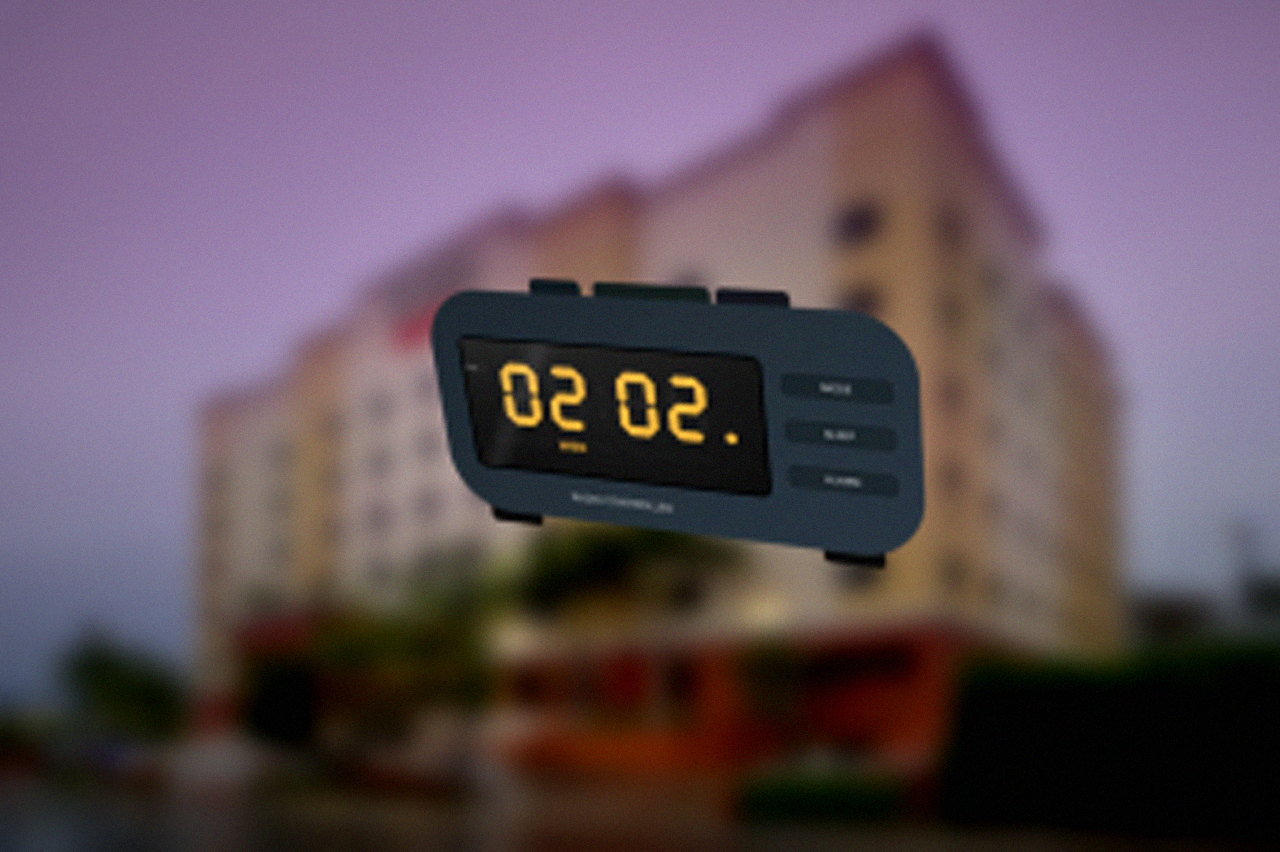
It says 2:02
